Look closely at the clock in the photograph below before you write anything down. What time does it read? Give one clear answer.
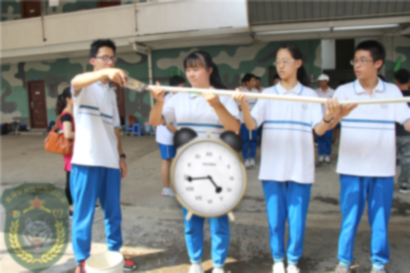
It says 4:44
